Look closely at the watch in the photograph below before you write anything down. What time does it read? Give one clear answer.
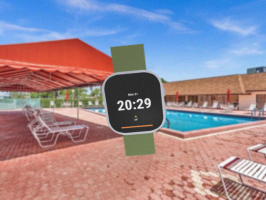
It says 20:29
